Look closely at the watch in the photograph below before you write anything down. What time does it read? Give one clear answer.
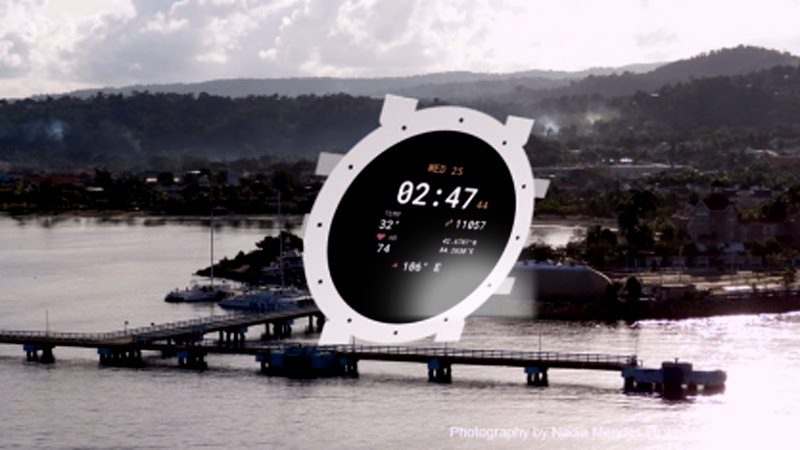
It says 2:47
